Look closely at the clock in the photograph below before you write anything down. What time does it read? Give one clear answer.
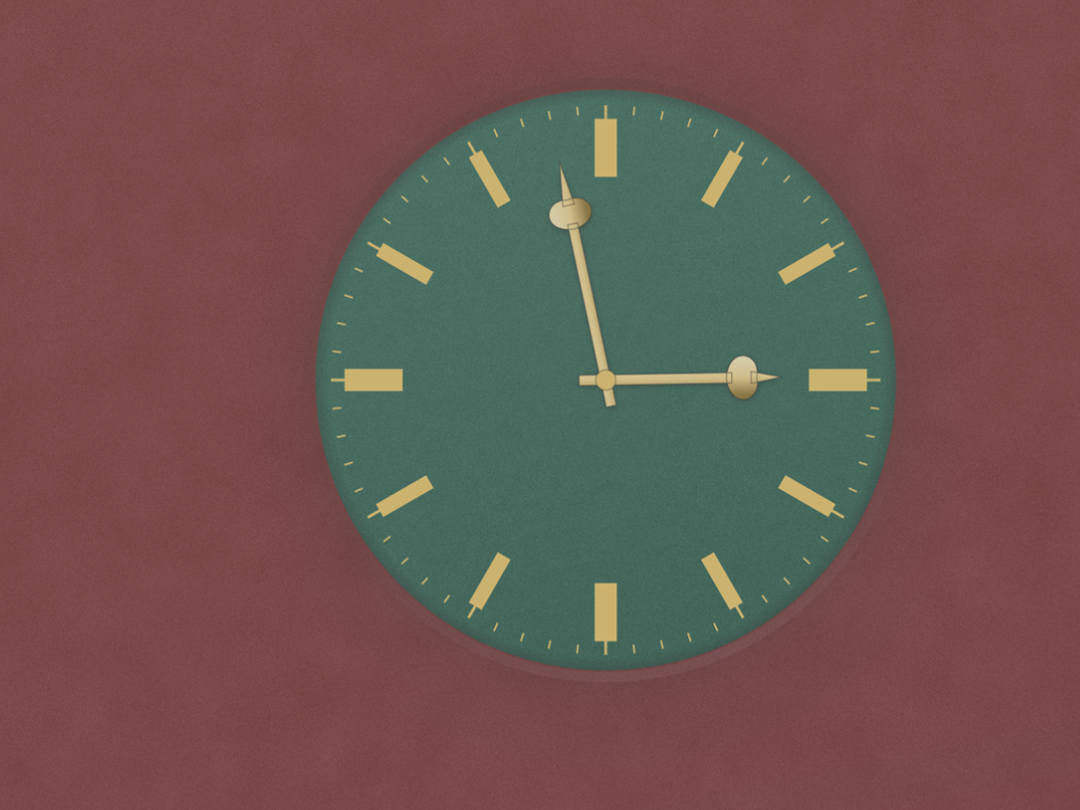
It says 2:58
